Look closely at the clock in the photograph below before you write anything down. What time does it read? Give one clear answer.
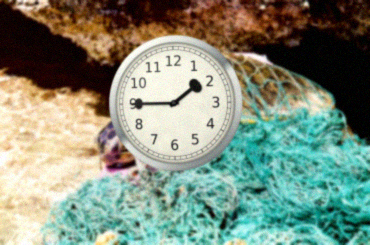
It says 1:45
